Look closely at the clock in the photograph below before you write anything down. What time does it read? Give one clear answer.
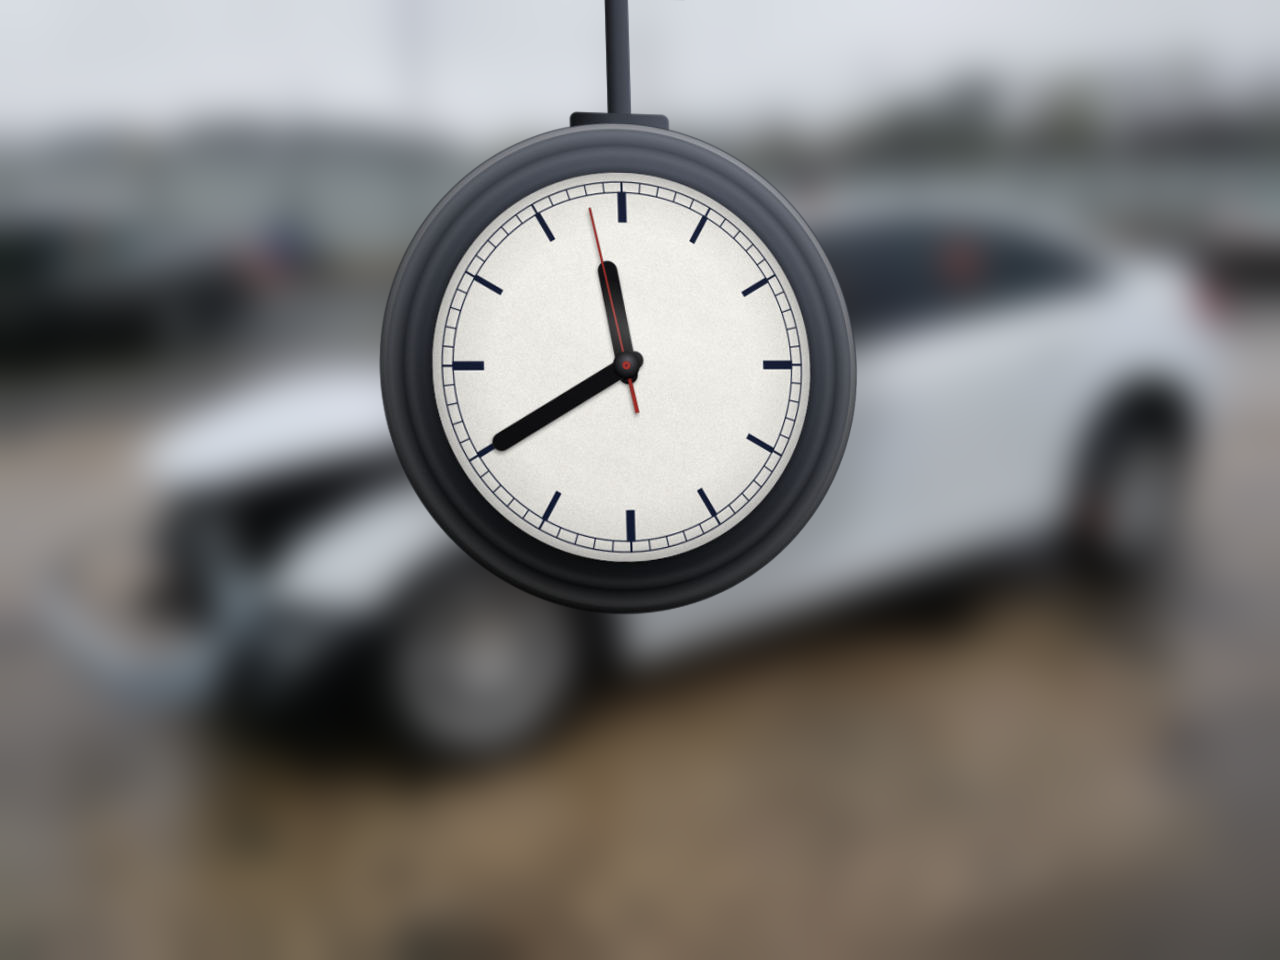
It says 11:39:58
